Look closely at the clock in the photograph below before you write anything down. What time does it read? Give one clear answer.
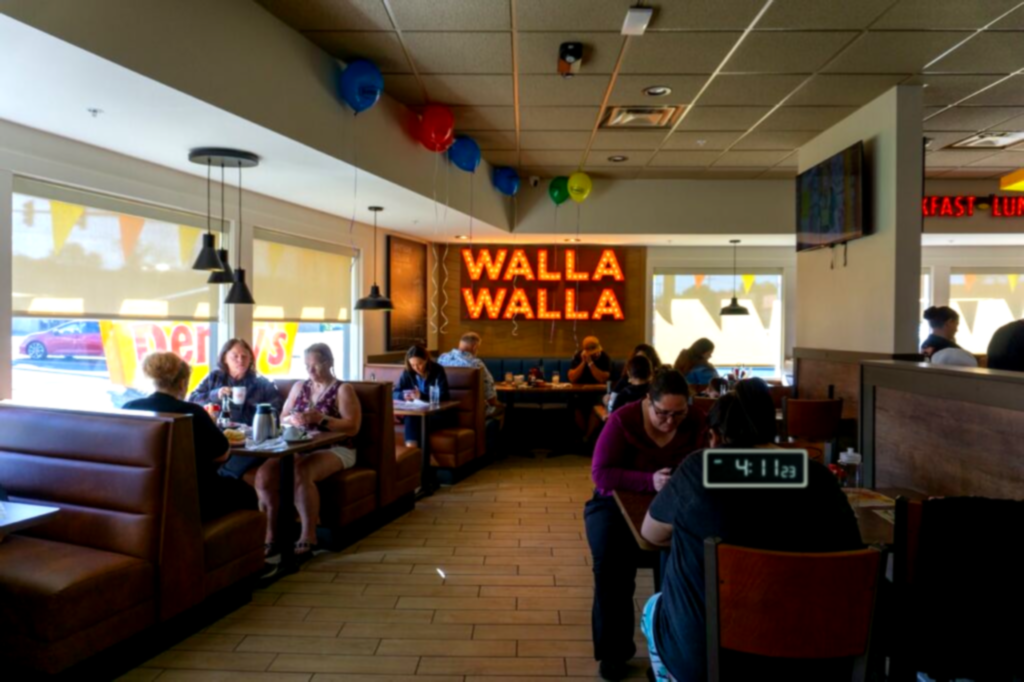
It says 4:11
